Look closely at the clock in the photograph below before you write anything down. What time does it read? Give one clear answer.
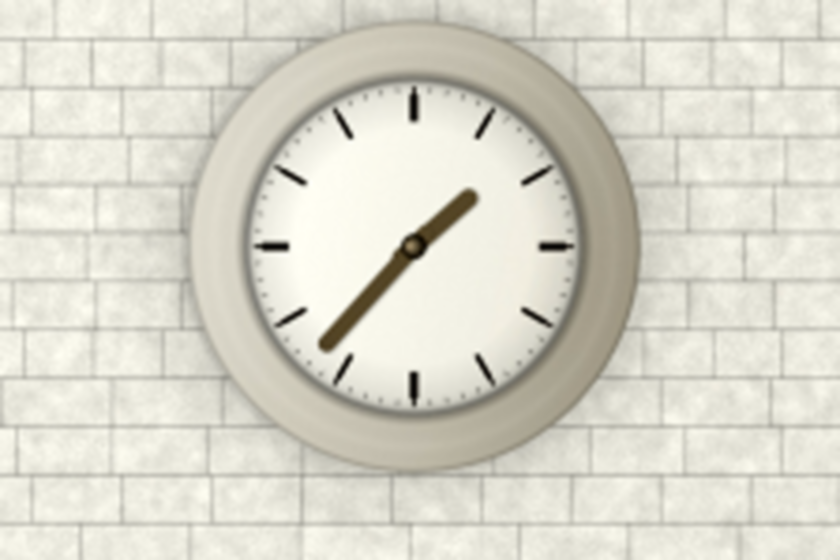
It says 1:37
